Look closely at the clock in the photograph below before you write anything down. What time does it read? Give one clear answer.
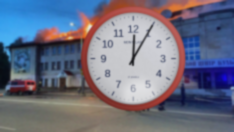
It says 12:05
